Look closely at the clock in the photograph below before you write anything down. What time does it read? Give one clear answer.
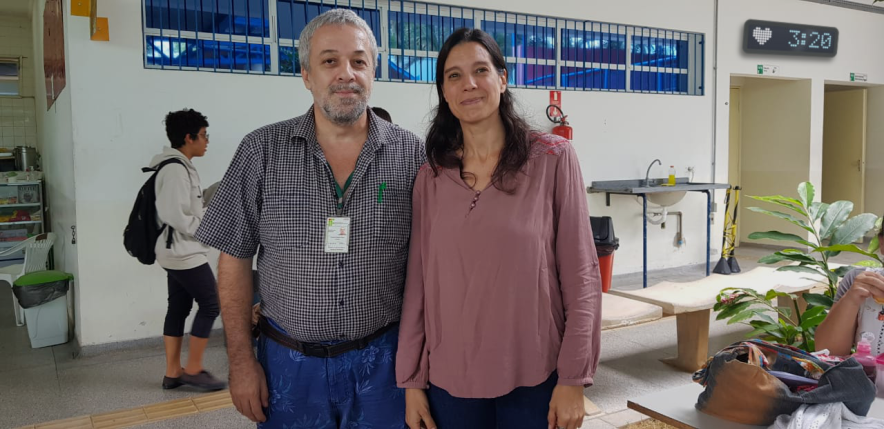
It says 3:20
